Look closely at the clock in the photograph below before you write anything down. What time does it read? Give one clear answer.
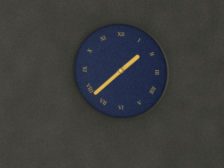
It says 1:38
